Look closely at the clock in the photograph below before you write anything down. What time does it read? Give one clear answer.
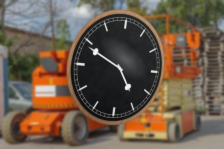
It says 4:49
